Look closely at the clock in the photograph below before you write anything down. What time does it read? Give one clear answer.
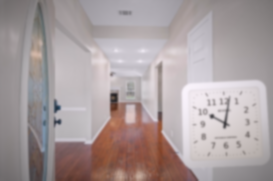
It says 10:02
